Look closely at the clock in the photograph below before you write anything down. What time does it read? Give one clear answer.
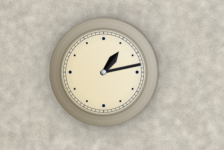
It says 1:13
